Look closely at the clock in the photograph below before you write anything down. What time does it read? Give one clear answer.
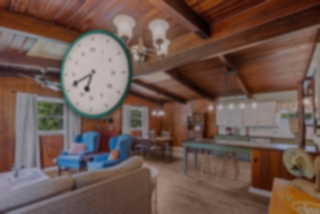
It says 6:41
